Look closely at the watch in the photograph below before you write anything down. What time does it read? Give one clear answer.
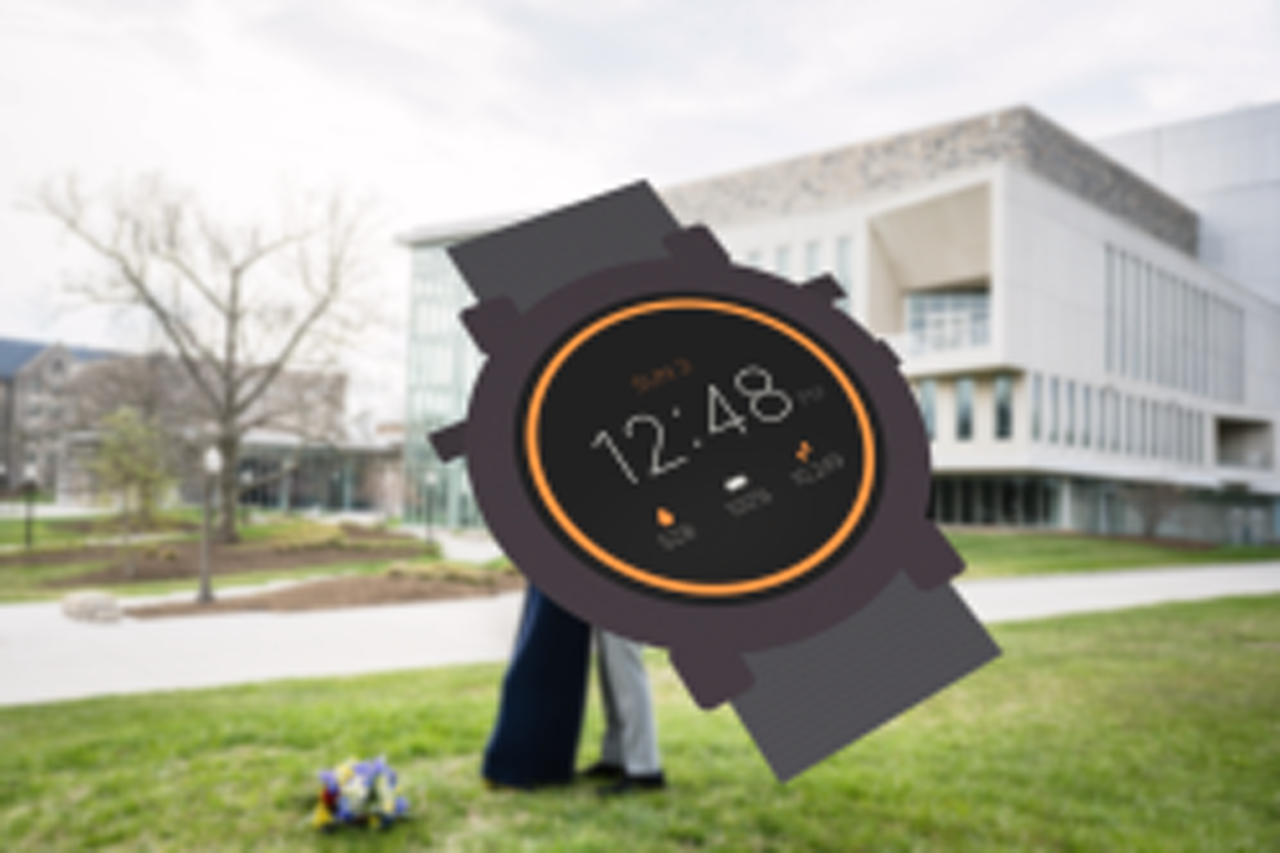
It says 12:48
